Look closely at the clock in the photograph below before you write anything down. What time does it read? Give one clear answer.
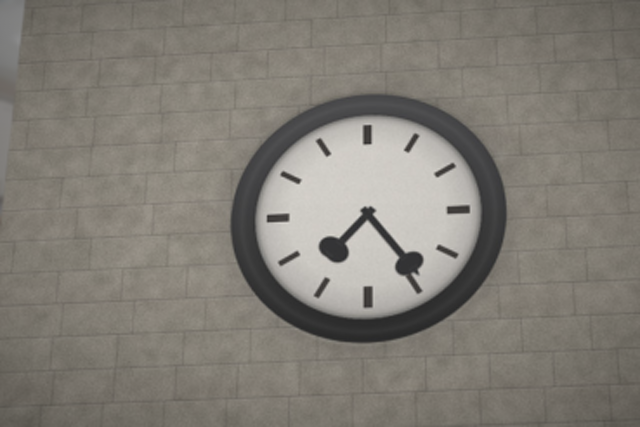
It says 7:24
